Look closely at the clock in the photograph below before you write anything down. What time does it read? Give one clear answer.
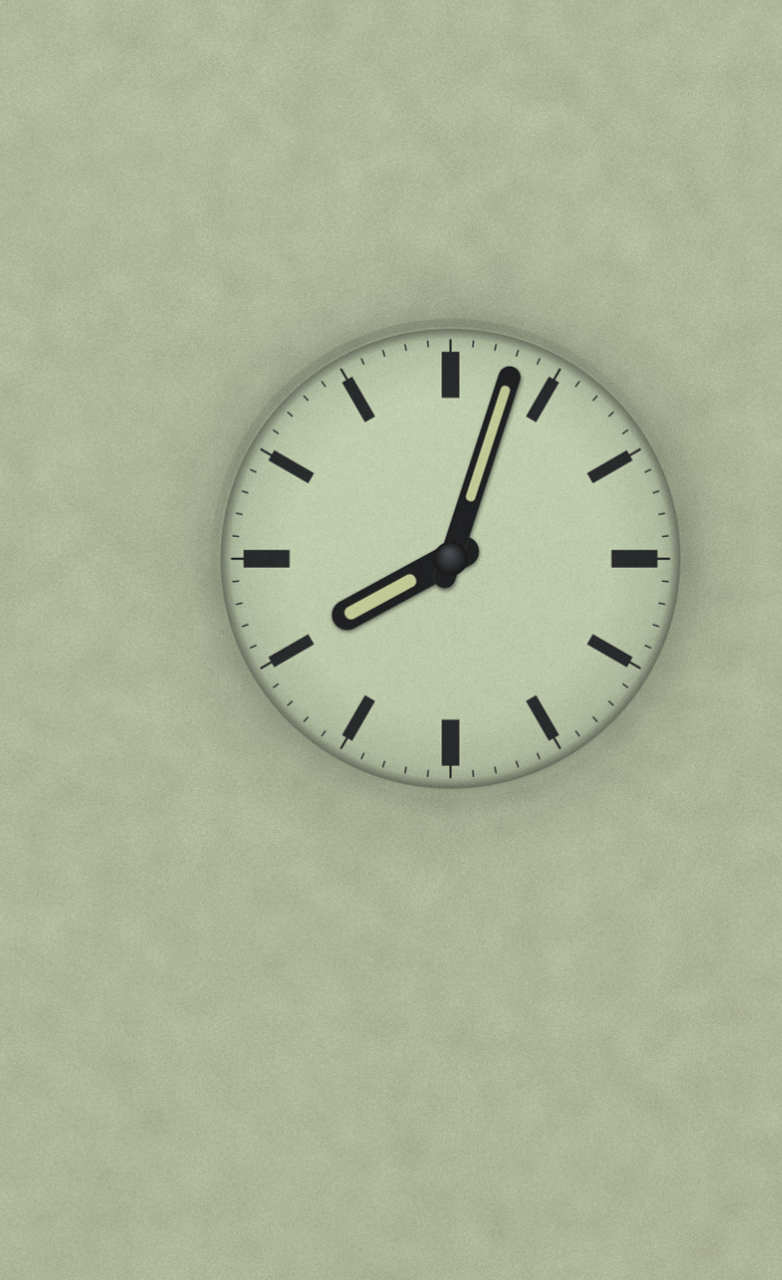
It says 8:03
